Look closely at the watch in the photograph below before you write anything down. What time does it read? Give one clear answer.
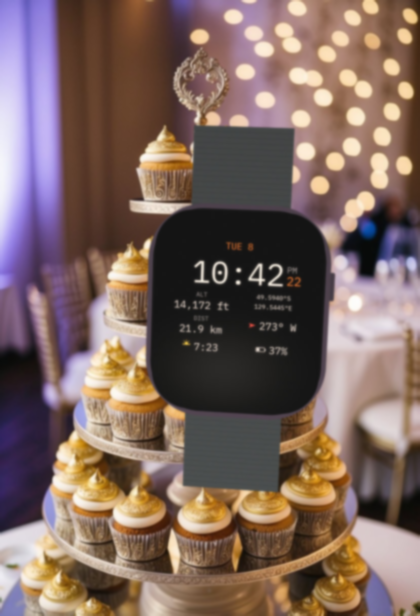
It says 10:42:22
